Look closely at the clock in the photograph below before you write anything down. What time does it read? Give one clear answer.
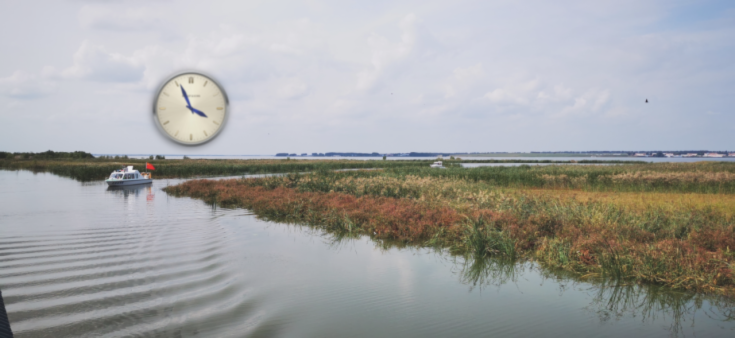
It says 3:56
